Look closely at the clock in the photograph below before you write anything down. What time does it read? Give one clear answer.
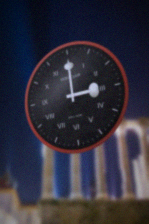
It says 3:00
